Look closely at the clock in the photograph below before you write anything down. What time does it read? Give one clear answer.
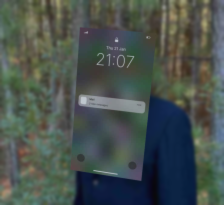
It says 21:07
